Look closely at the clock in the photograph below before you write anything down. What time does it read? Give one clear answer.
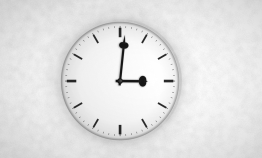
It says 3:01
